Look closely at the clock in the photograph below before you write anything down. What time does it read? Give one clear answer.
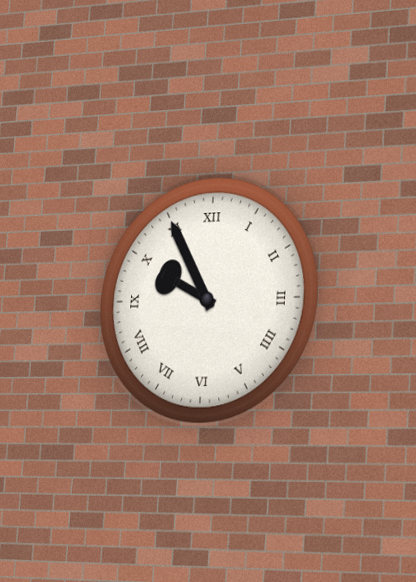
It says 9:55
